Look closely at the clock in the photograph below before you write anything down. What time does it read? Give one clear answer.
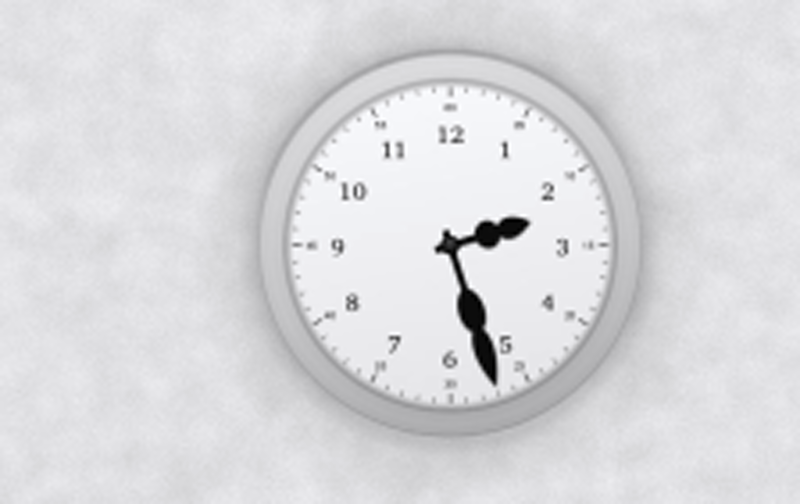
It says 2:27
